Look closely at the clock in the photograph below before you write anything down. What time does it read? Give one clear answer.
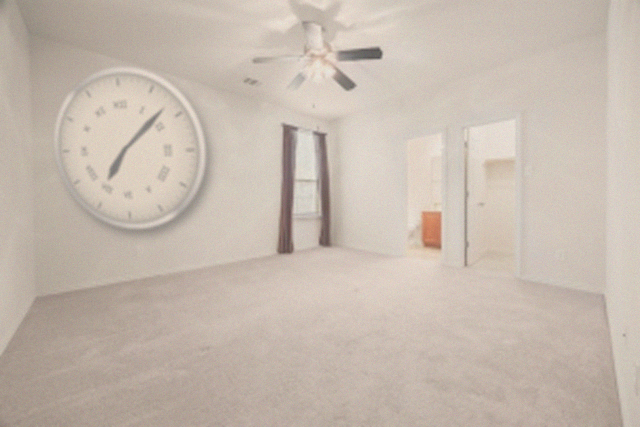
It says 7:08
